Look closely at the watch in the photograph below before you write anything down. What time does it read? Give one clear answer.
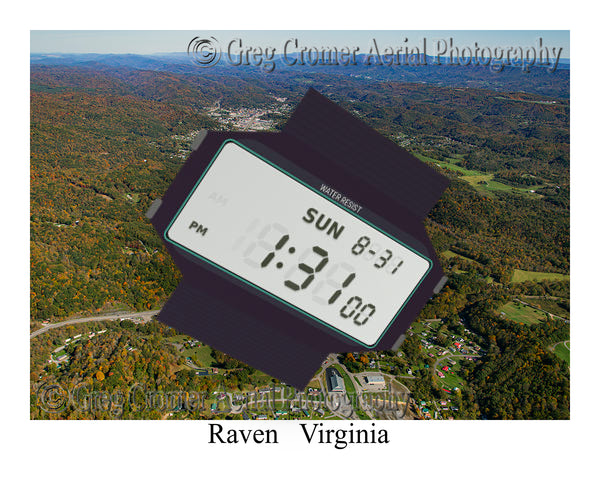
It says 1:31:00
